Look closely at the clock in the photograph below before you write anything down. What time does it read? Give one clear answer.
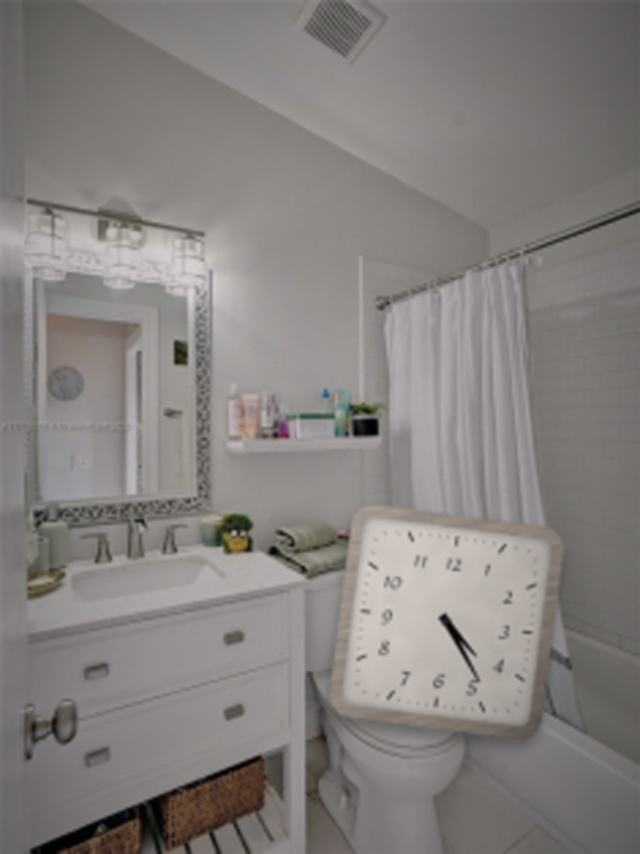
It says 4:24
